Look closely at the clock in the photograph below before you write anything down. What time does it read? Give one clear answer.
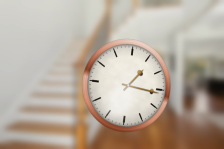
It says 1:16
